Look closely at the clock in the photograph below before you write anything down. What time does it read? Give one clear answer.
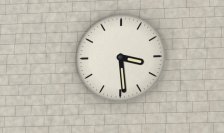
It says 3:29
